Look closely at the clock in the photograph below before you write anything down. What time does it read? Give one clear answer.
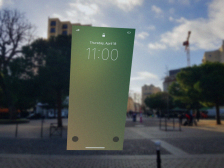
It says 11:00
